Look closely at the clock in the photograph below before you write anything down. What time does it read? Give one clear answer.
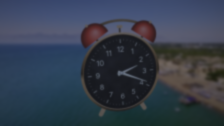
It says 2:19
